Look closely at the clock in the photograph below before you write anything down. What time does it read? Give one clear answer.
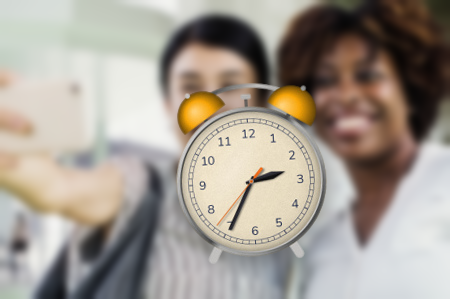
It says 2:34:37
